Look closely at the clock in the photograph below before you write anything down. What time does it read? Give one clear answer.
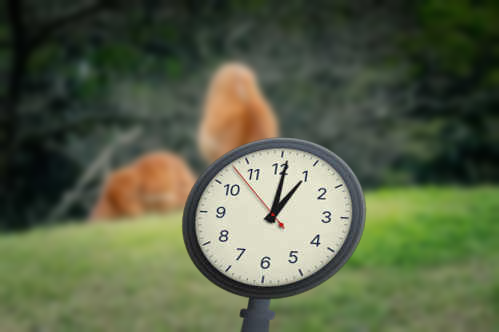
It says 1:00:53
